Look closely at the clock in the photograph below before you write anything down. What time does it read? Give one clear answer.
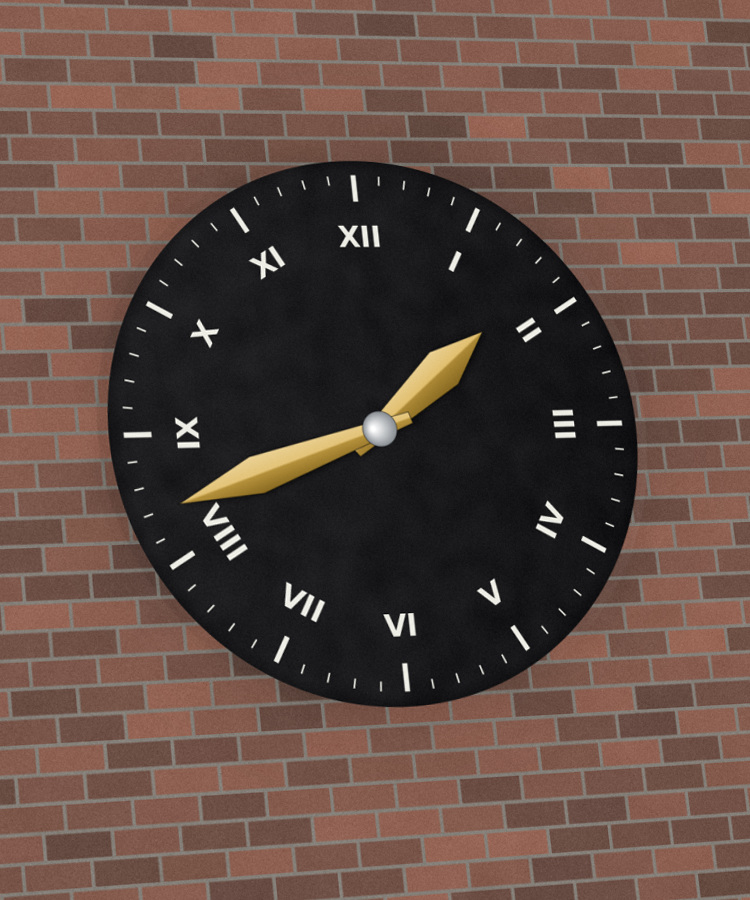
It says 1:42
